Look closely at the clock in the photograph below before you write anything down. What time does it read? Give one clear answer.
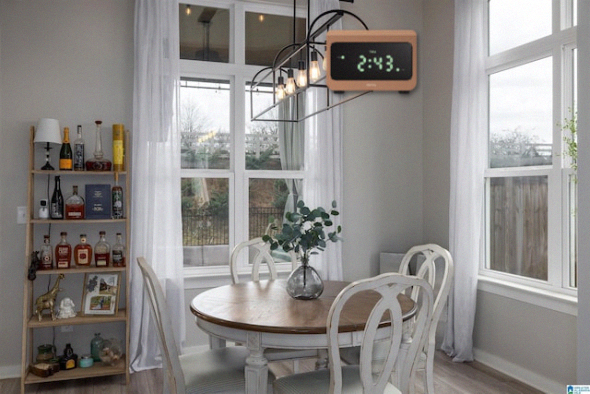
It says 2:43
